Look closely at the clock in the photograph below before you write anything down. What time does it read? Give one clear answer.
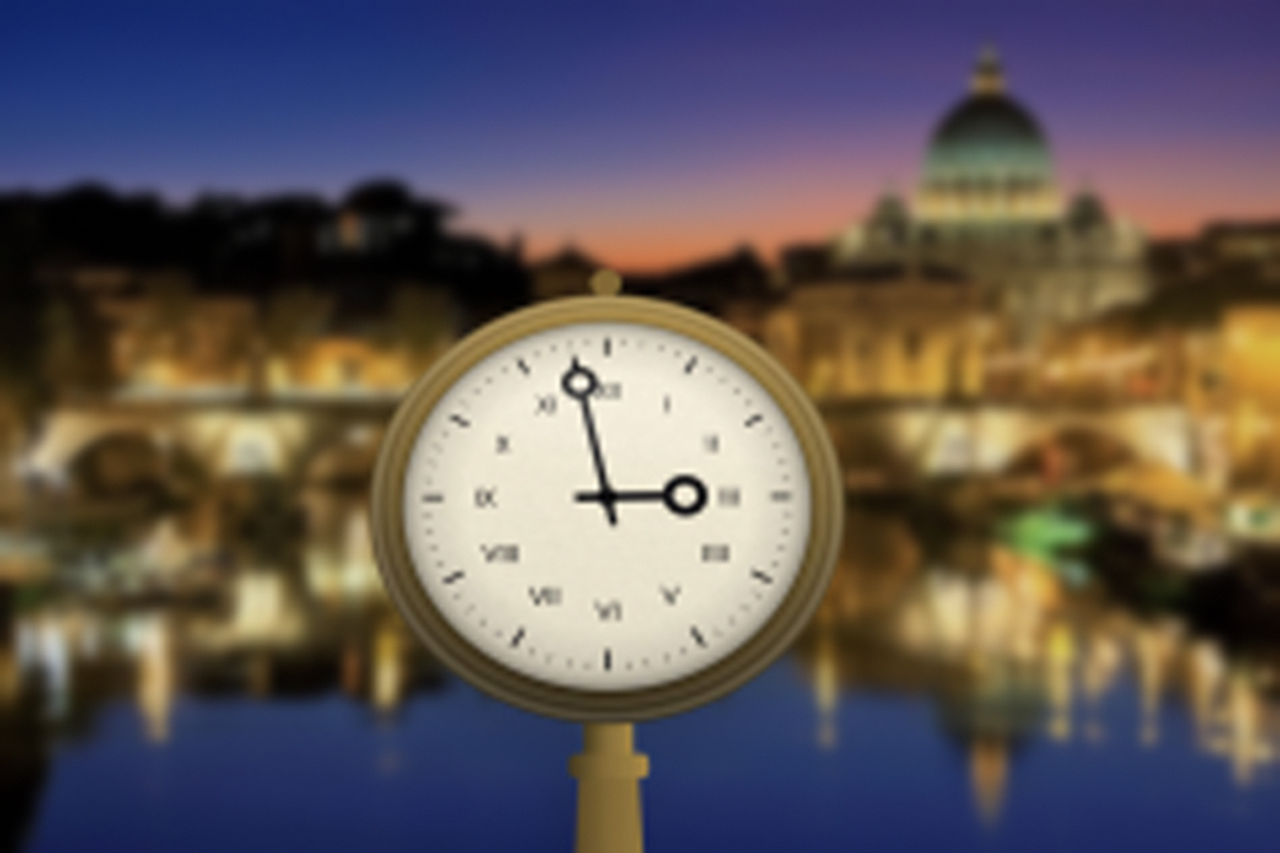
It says 2:58
